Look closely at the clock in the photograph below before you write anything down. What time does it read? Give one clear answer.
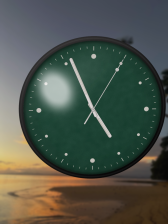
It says 4:56:05
